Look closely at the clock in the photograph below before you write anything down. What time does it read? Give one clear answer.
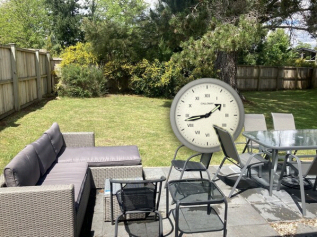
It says 1:43
